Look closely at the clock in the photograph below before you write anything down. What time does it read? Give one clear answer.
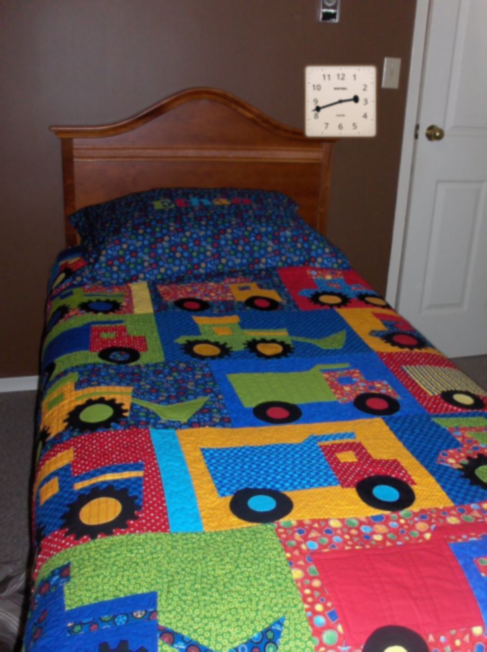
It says 2:42
